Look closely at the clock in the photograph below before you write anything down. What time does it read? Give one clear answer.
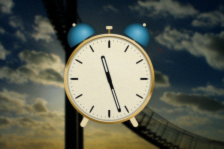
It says 11:27
